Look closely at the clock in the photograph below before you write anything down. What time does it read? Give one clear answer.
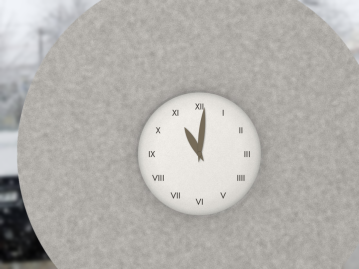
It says 11:01
